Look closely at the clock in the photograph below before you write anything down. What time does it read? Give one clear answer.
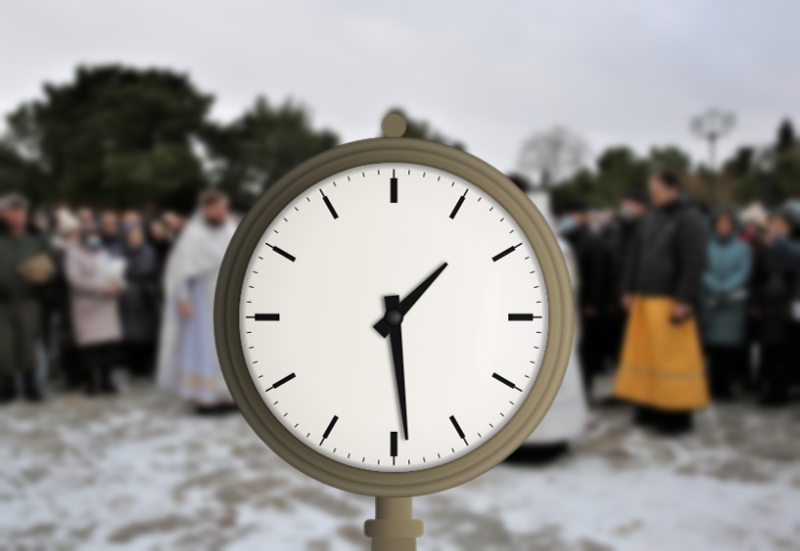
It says 1:29
